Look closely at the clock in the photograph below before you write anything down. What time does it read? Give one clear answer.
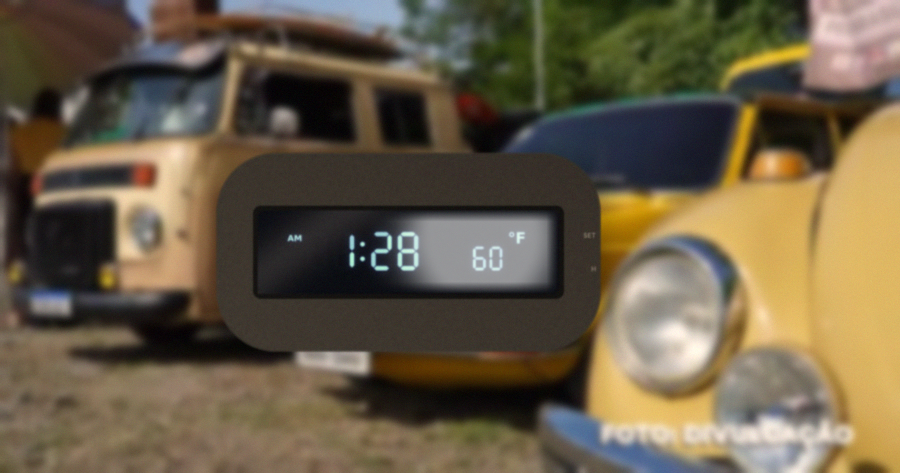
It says 1:28
